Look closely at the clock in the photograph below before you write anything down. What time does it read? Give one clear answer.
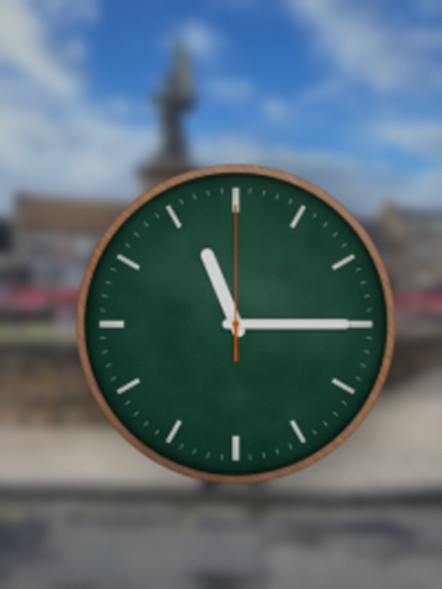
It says 11:15:00
